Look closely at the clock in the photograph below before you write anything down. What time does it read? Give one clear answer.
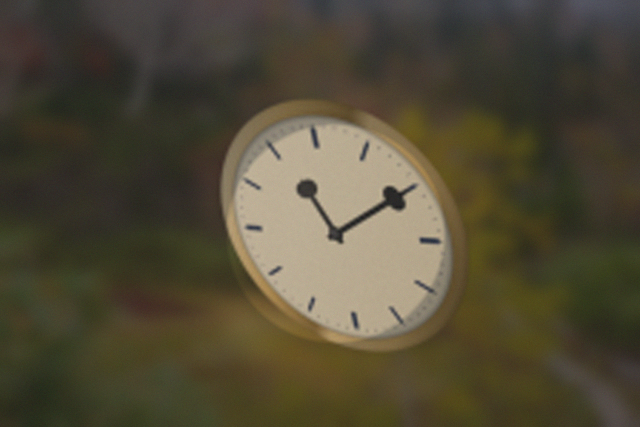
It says 11:10
